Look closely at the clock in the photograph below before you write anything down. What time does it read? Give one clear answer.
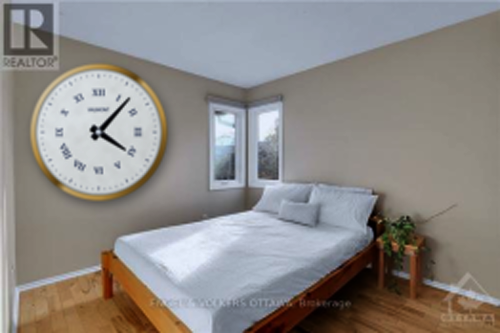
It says 4:07
